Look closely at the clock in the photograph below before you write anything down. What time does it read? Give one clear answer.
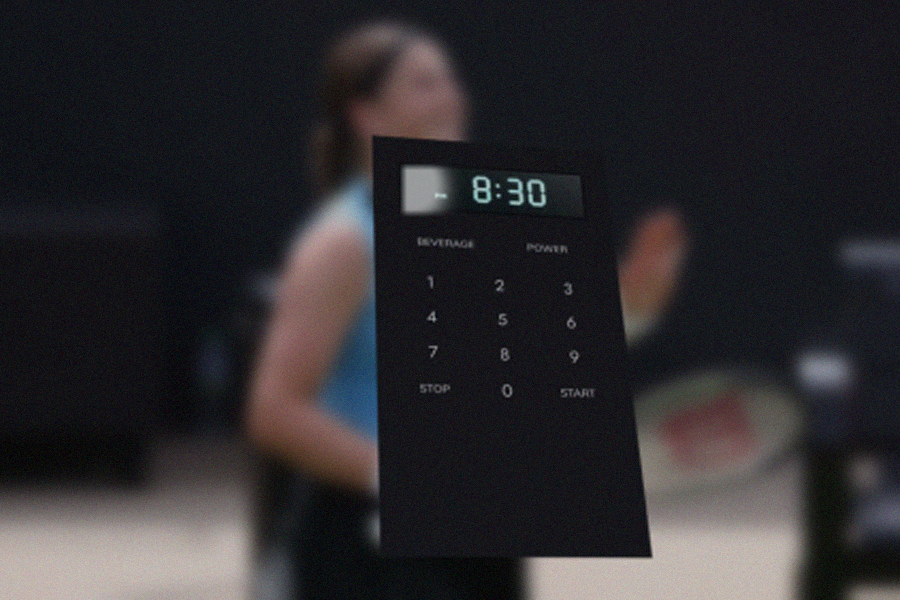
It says 8:30
